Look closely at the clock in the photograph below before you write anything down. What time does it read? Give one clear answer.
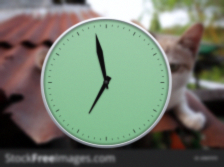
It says 6:58
